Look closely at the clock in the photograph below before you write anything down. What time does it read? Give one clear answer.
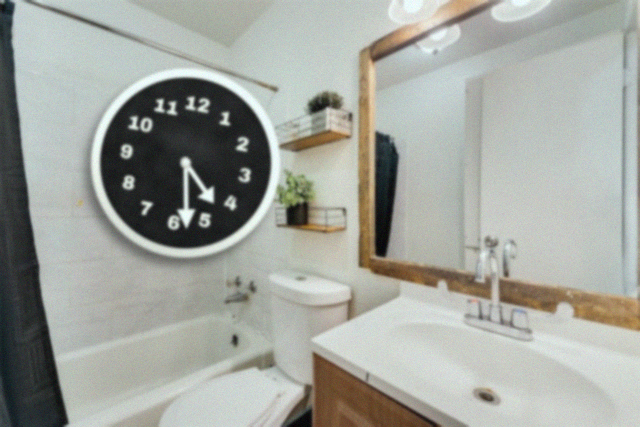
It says 4:28
